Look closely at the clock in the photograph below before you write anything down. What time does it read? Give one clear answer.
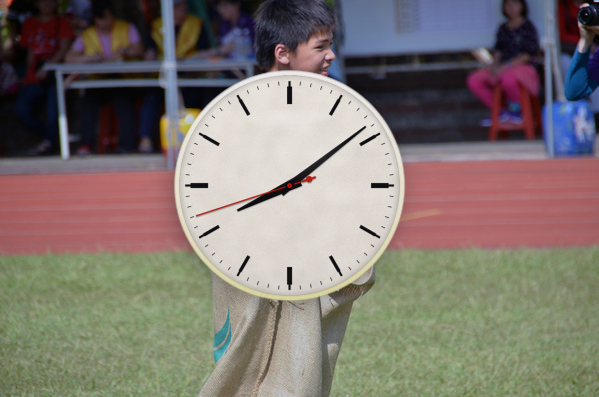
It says 8:08:42
